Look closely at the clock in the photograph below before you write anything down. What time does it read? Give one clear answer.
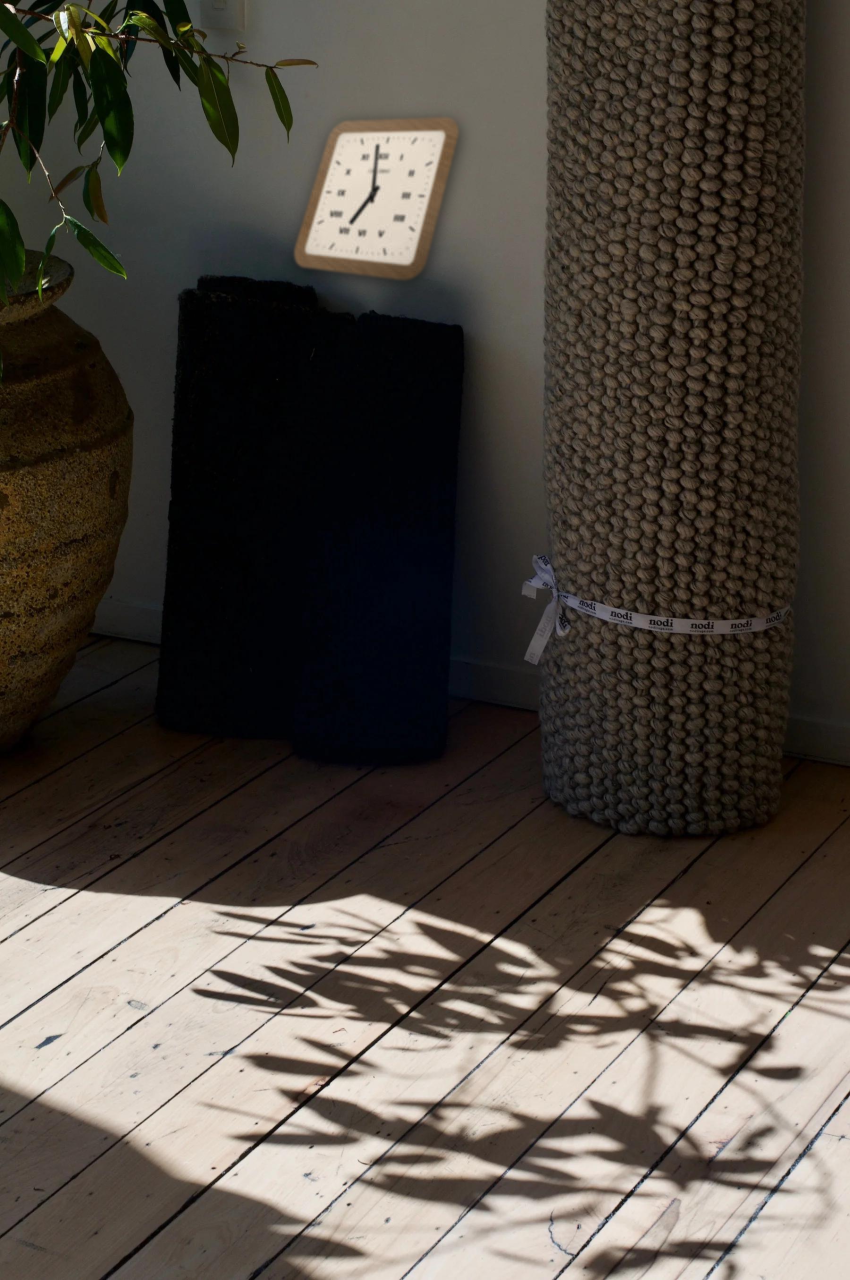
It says 6:58
